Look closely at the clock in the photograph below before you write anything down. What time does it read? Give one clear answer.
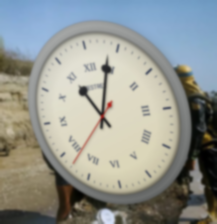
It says 11:03:38
